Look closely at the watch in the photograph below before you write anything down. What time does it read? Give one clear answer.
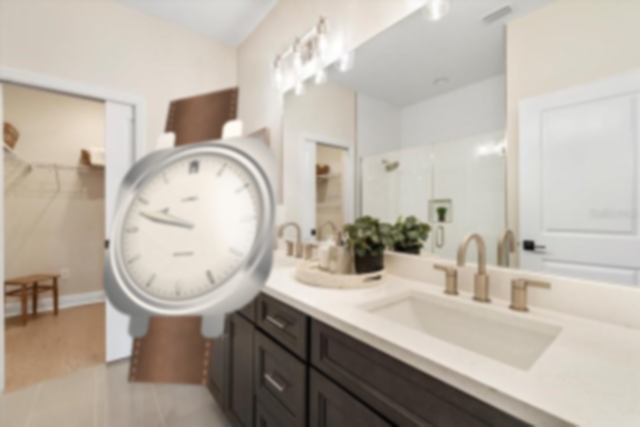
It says 9:48
